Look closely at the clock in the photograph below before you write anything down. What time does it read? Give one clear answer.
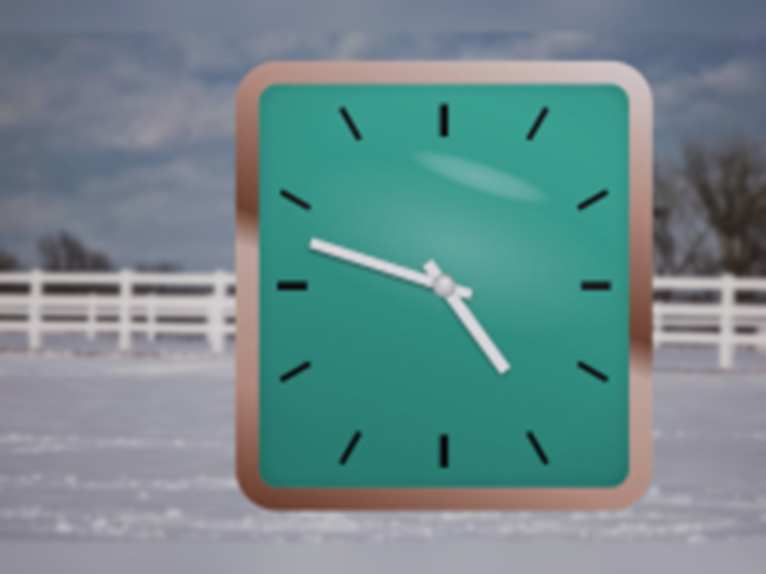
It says 4:48
